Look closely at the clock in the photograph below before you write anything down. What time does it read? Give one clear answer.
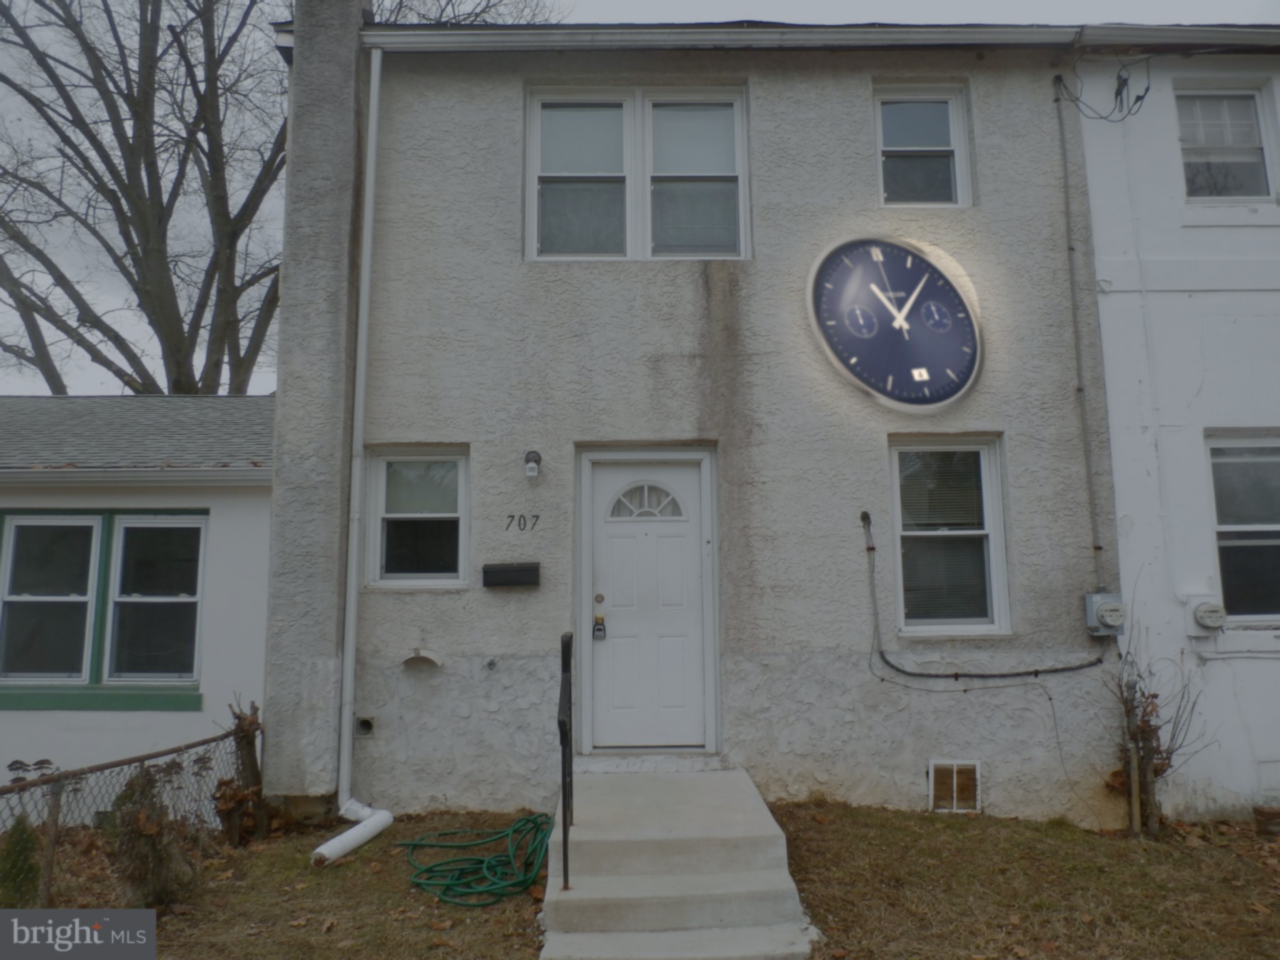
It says 11:08
